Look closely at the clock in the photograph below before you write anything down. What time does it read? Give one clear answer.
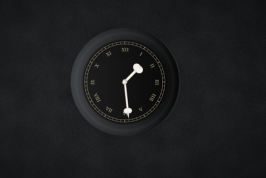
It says 1:29
